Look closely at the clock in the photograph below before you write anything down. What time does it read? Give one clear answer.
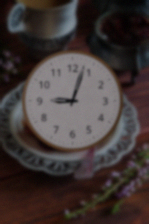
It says 9:03
